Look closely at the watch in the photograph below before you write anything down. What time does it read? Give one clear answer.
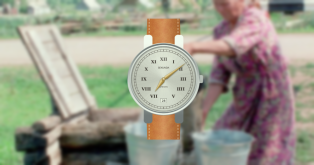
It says 7:09
